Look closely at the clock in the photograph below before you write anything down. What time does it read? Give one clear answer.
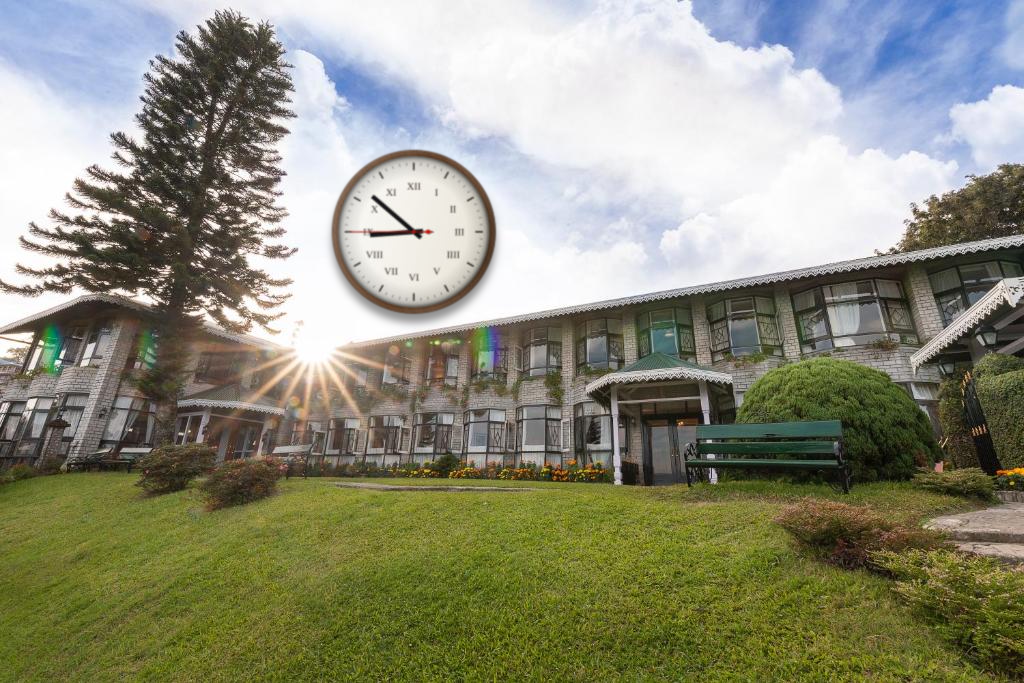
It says 8:51:45
